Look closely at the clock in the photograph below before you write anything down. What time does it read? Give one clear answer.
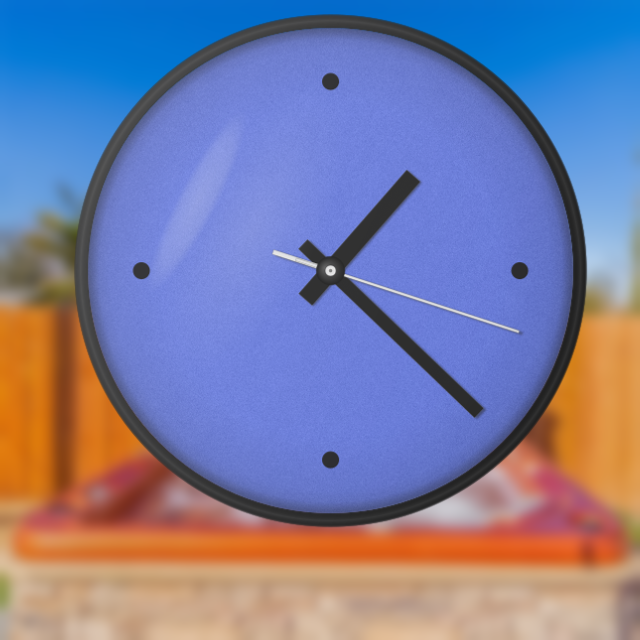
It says 1:22:18
